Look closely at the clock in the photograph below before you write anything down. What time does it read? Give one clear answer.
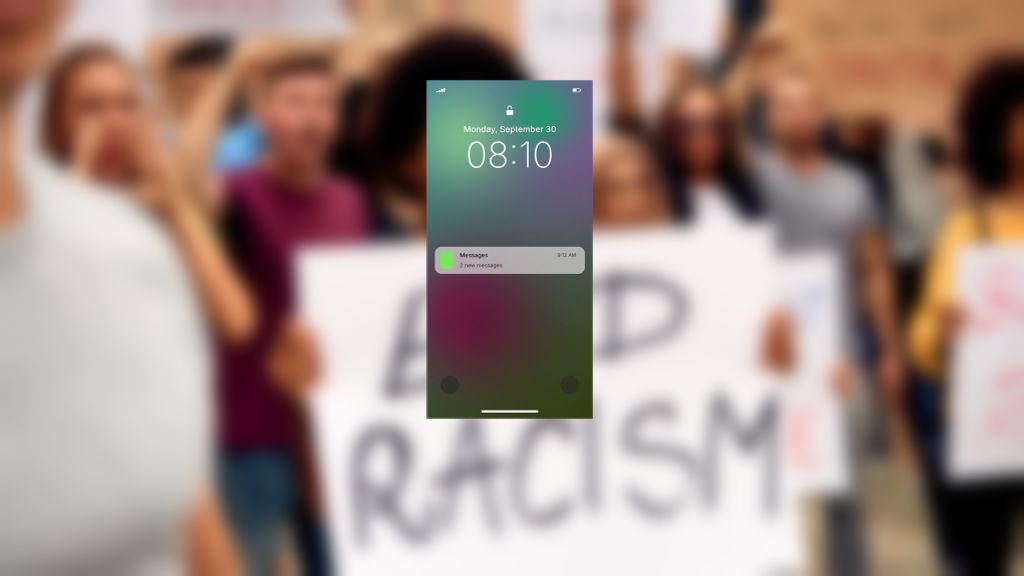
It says 8:10
